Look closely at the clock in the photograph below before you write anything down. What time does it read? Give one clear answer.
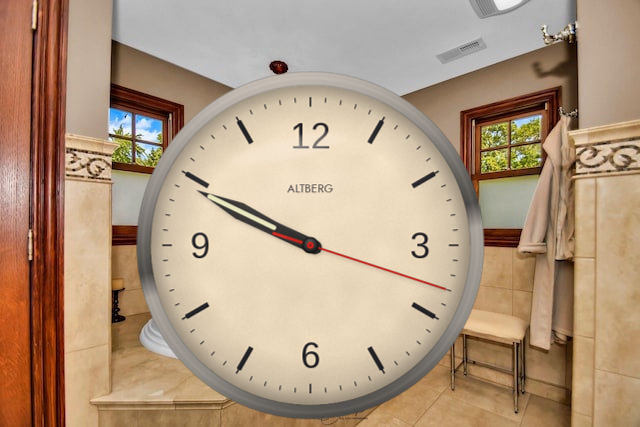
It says 9:49:18
